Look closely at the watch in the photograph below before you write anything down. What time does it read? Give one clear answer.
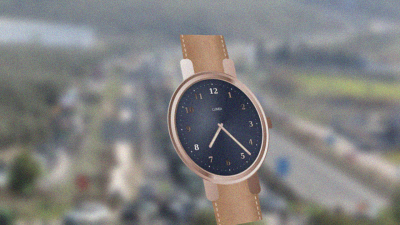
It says 7:23
